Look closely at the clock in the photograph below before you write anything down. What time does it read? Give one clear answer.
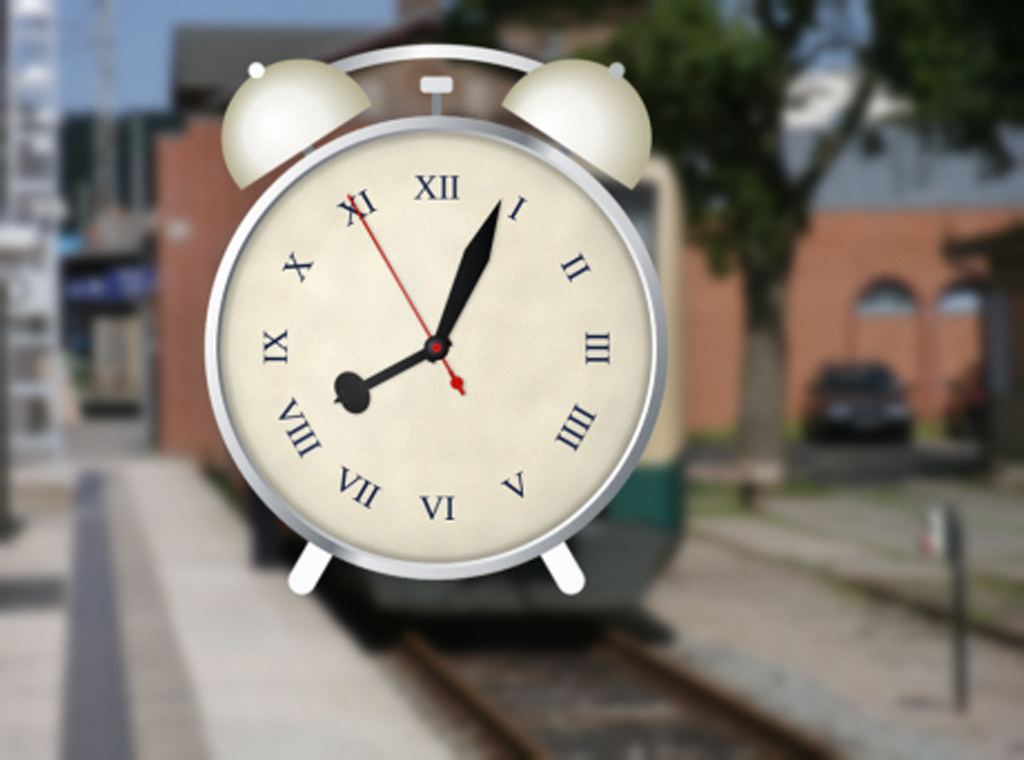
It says 8:03:55
